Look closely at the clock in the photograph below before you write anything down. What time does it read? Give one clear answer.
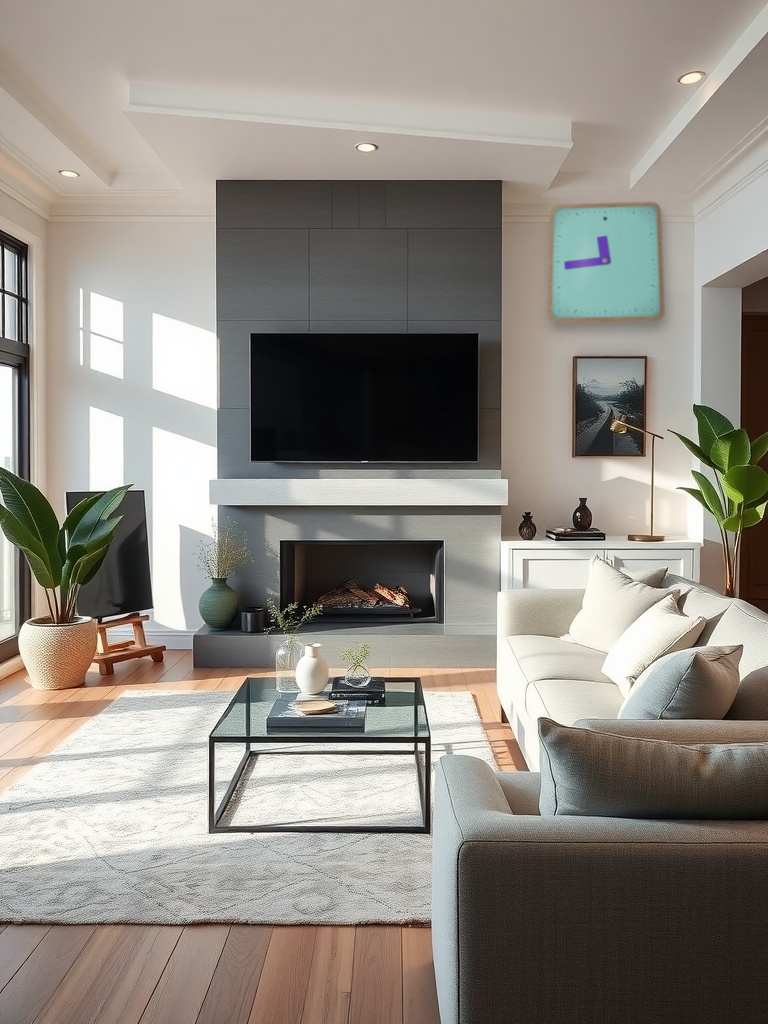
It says 11:44
